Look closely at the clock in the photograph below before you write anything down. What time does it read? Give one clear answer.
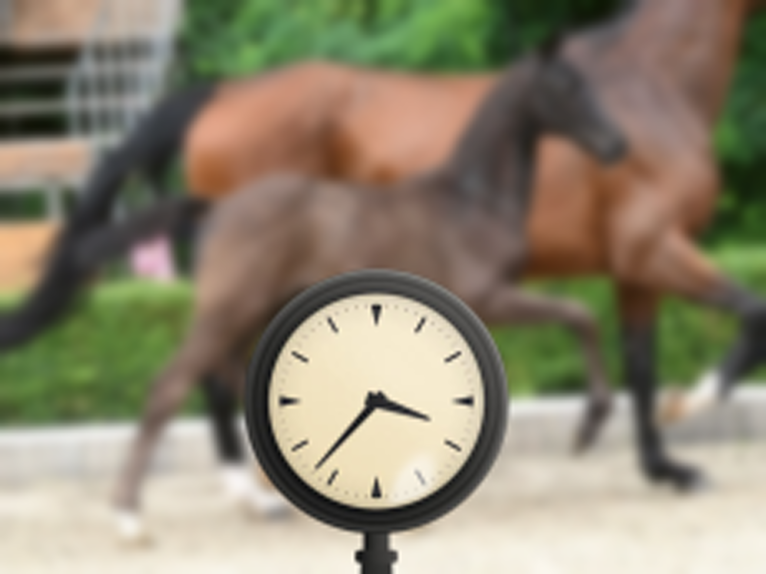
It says 3:37
